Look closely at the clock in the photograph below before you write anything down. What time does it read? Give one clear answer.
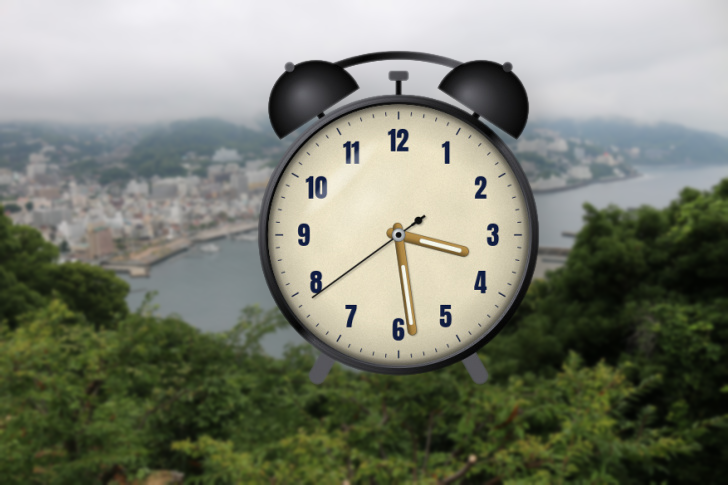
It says 3:28:39
